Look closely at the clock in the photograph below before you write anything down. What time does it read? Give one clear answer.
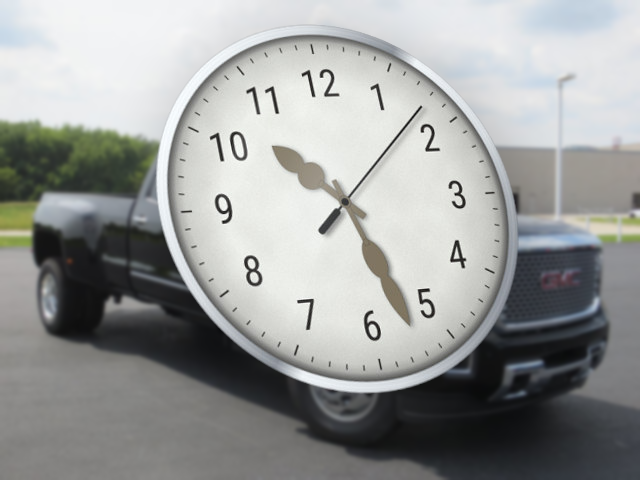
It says 10:27:08
